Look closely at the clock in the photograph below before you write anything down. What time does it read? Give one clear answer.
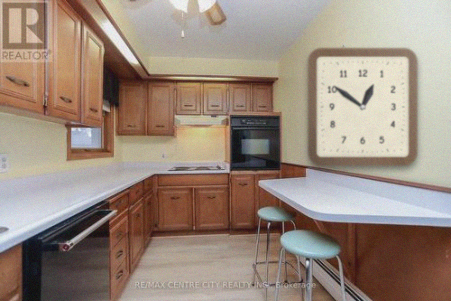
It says 12:51
